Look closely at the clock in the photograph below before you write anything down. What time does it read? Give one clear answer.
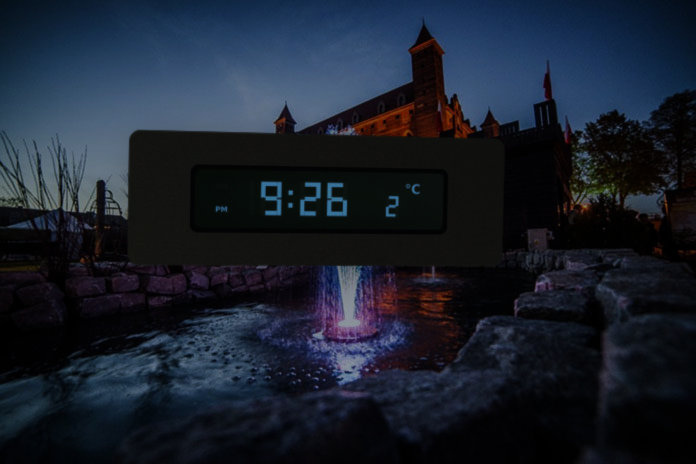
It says 9:26
